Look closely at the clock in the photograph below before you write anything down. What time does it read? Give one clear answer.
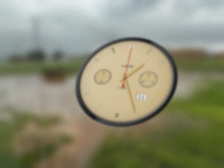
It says 1:26
